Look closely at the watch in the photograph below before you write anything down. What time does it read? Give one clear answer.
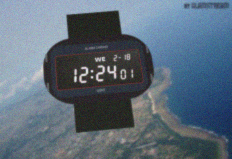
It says 12:24:01
